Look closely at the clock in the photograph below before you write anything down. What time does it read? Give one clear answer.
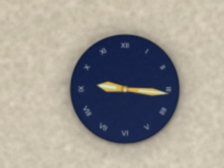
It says 9:16
